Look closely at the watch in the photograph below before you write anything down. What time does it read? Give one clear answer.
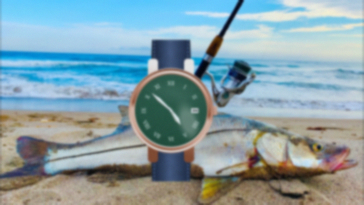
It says 4:52
